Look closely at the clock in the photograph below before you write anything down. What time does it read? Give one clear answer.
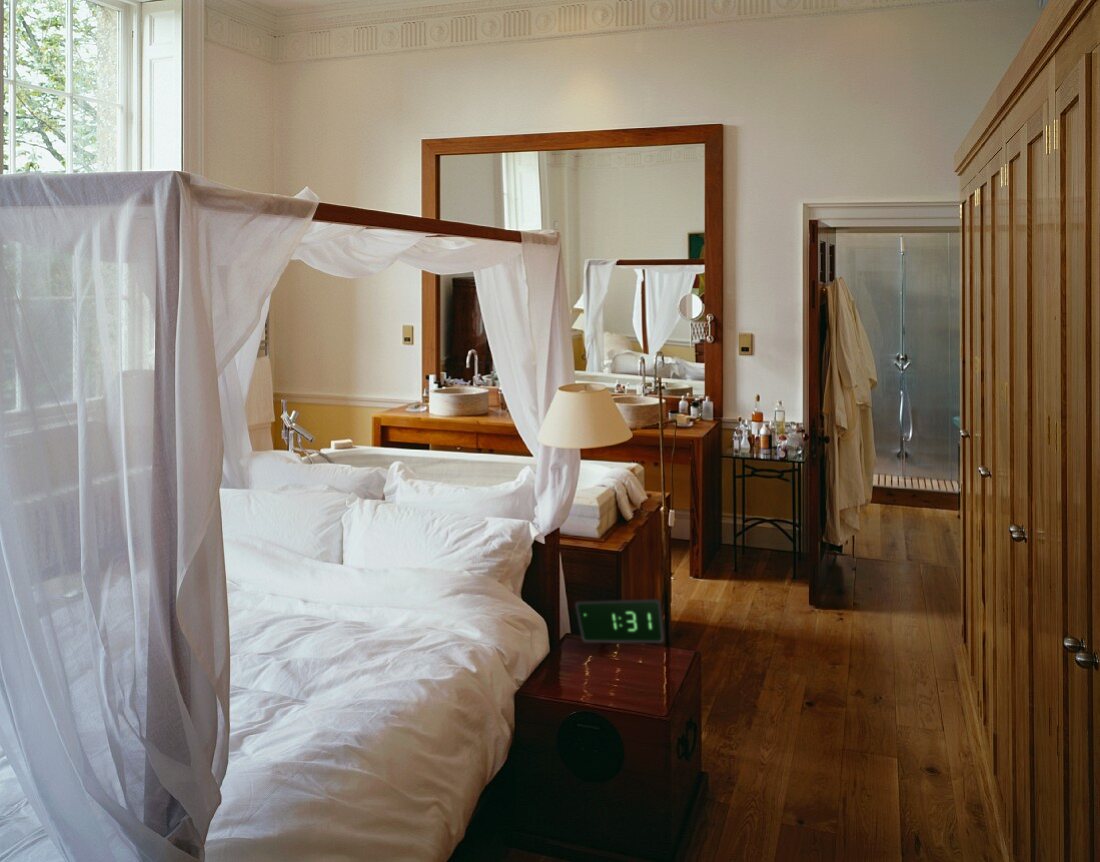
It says 1:31
